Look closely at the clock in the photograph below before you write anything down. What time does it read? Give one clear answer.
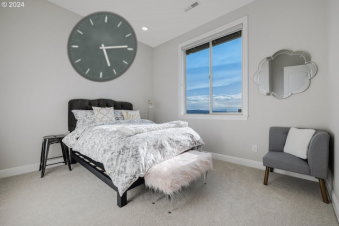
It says 5:14
